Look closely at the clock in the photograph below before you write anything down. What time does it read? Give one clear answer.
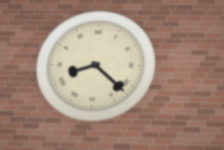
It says 8:22
